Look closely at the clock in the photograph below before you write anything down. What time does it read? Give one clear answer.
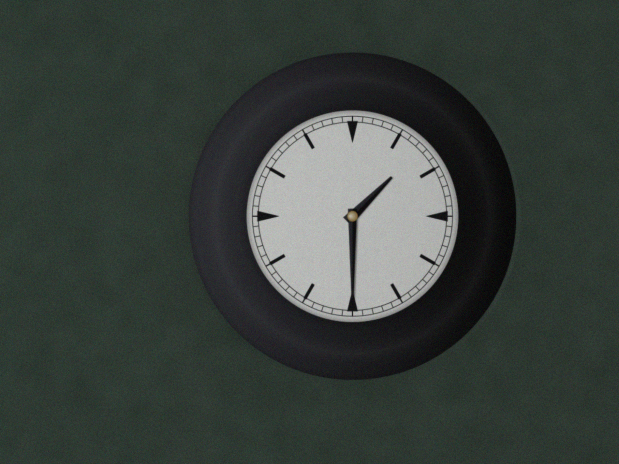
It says 1:30
